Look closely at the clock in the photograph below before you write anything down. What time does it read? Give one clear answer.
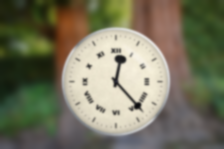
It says 12:23
